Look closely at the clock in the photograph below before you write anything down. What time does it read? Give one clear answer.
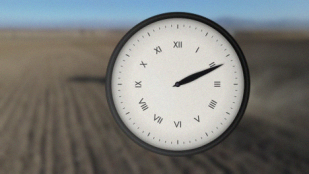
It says 2:11
